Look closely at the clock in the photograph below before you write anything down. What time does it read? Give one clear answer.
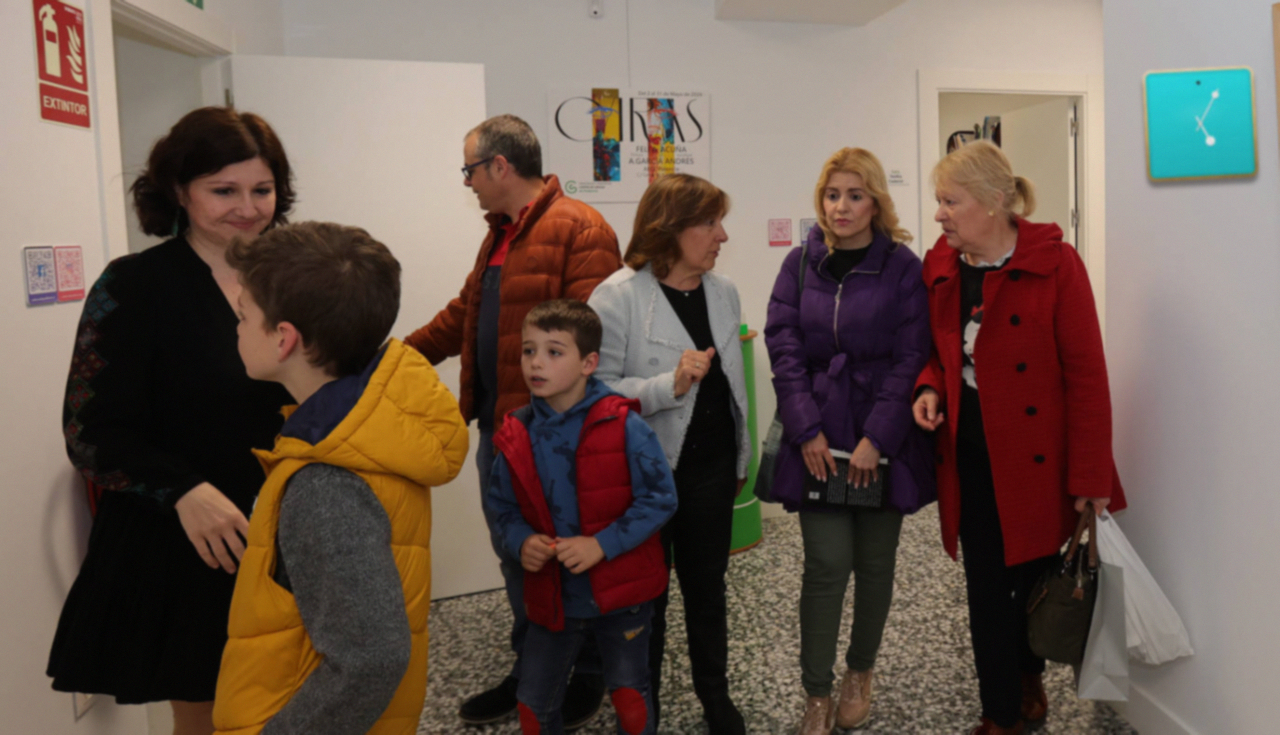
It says 5:05
